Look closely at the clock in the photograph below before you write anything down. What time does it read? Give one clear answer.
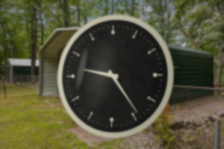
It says 9:24
